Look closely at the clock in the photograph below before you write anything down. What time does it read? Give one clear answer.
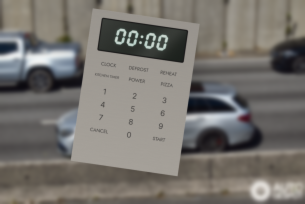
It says 0:00
